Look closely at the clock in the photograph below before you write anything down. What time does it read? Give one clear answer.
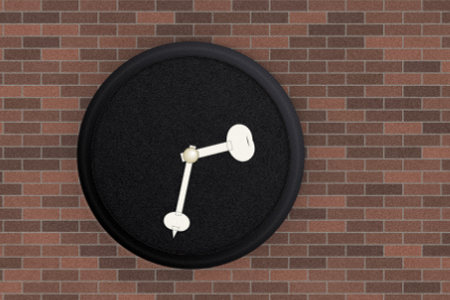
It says 2:32
